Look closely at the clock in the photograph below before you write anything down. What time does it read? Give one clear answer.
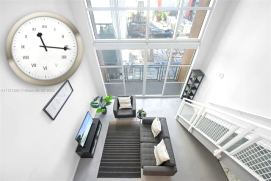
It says 11:16
